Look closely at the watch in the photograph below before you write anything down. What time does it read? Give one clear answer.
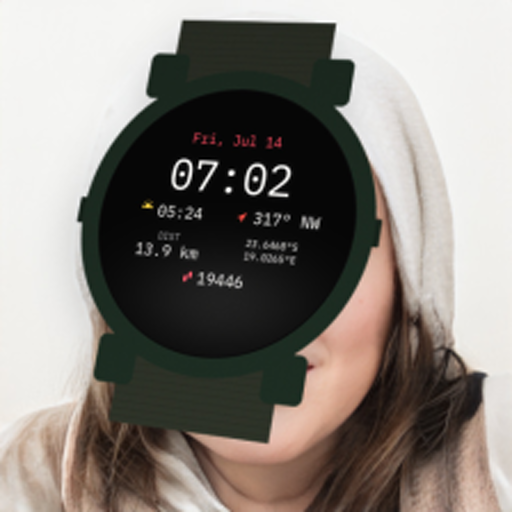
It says 7:02
